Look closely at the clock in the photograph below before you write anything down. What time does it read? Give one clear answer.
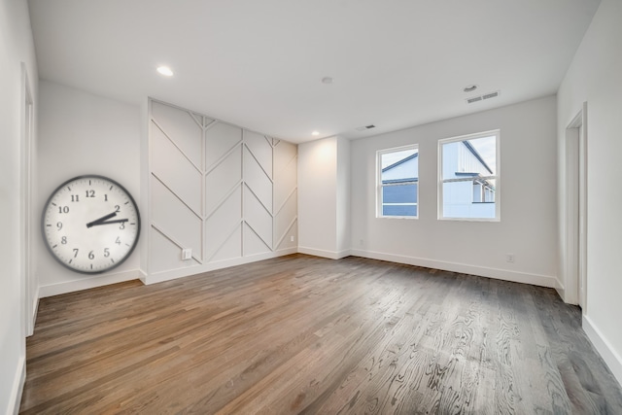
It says 2:14
